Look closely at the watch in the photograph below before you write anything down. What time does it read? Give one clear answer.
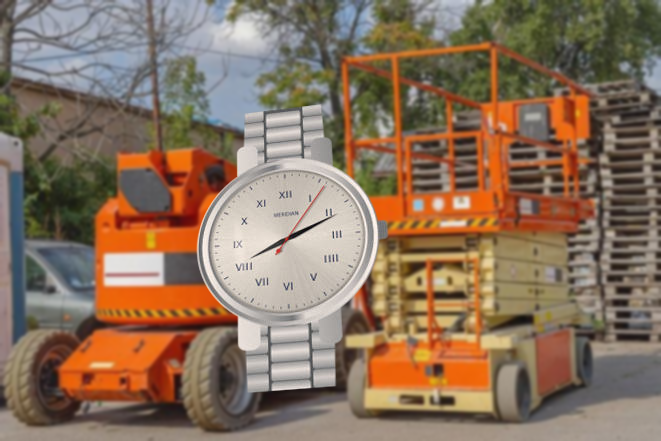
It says 8:11:06
